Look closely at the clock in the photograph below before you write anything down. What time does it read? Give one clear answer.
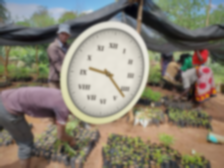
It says 9:22
